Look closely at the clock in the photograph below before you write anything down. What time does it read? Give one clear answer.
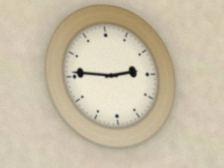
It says 2:46
